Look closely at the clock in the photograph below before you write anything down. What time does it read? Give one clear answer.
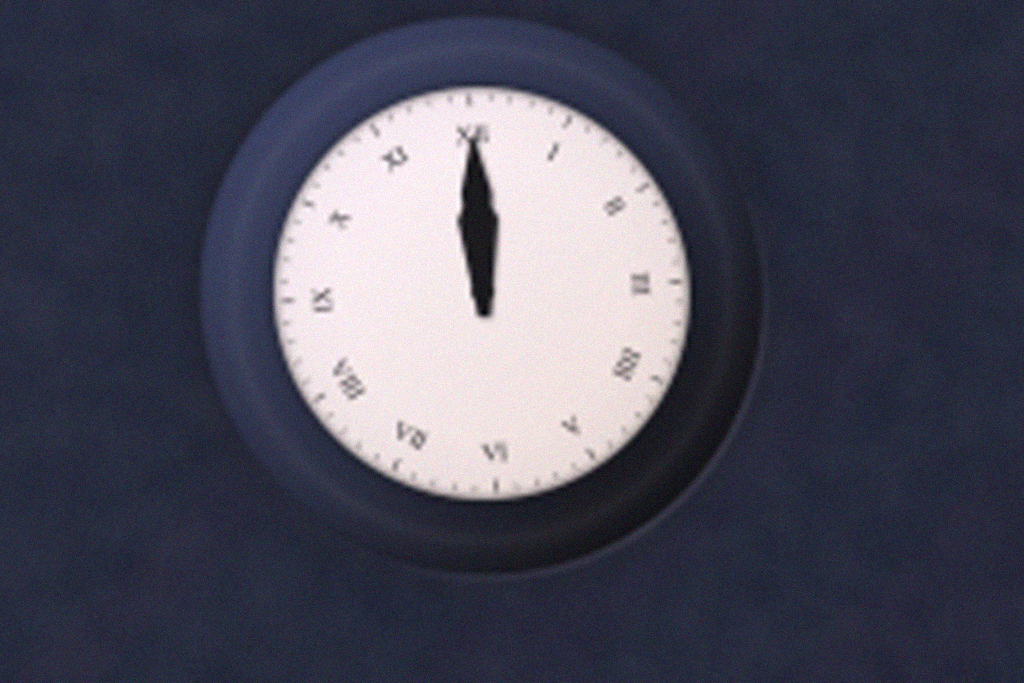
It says 12:00
